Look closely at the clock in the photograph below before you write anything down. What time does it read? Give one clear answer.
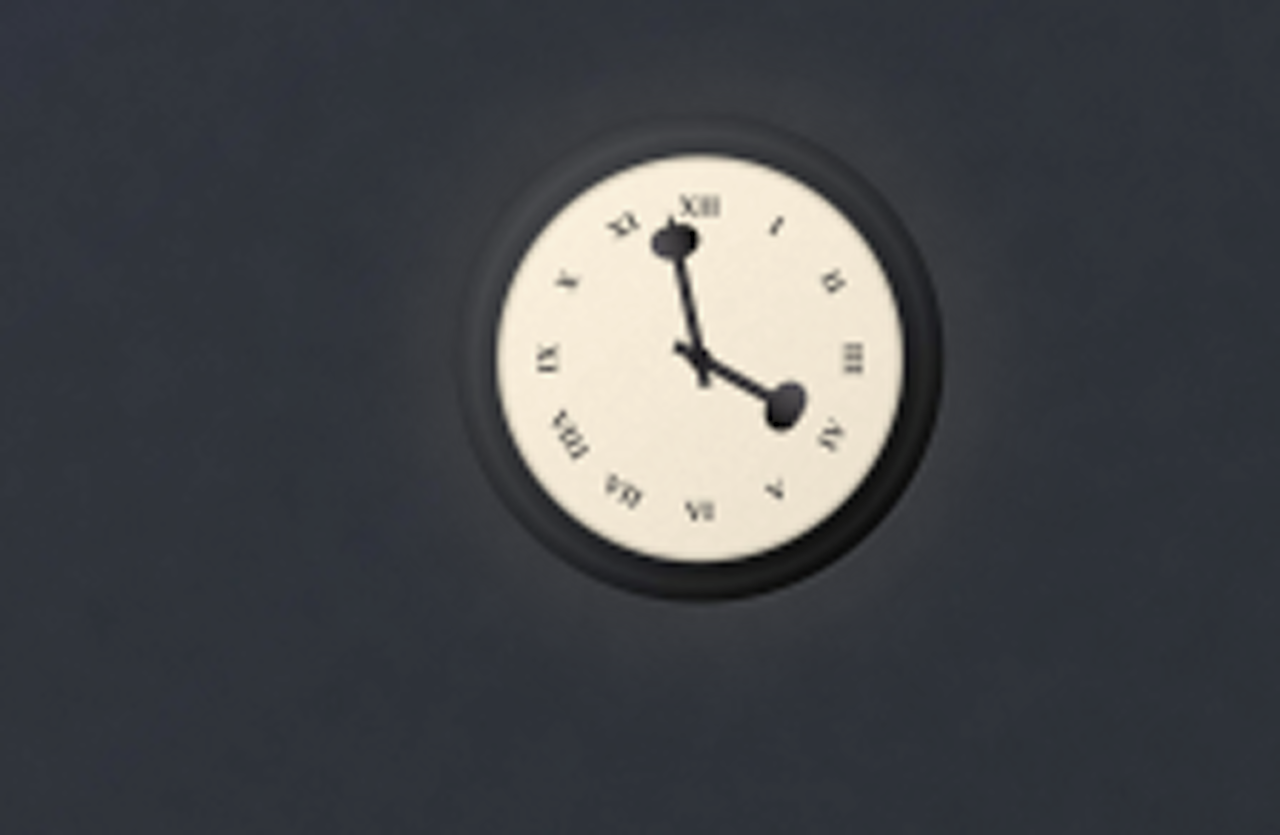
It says 3:58
